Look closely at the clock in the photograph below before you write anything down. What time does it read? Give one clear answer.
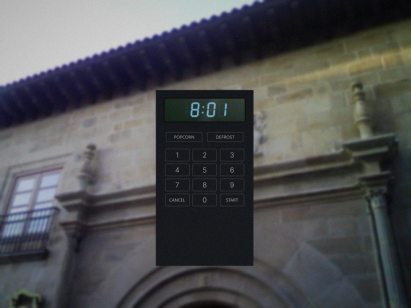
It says 8:01
